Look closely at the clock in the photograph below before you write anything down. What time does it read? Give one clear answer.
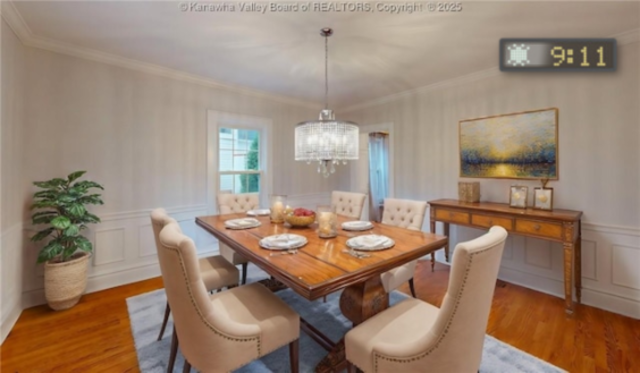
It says 9:11
